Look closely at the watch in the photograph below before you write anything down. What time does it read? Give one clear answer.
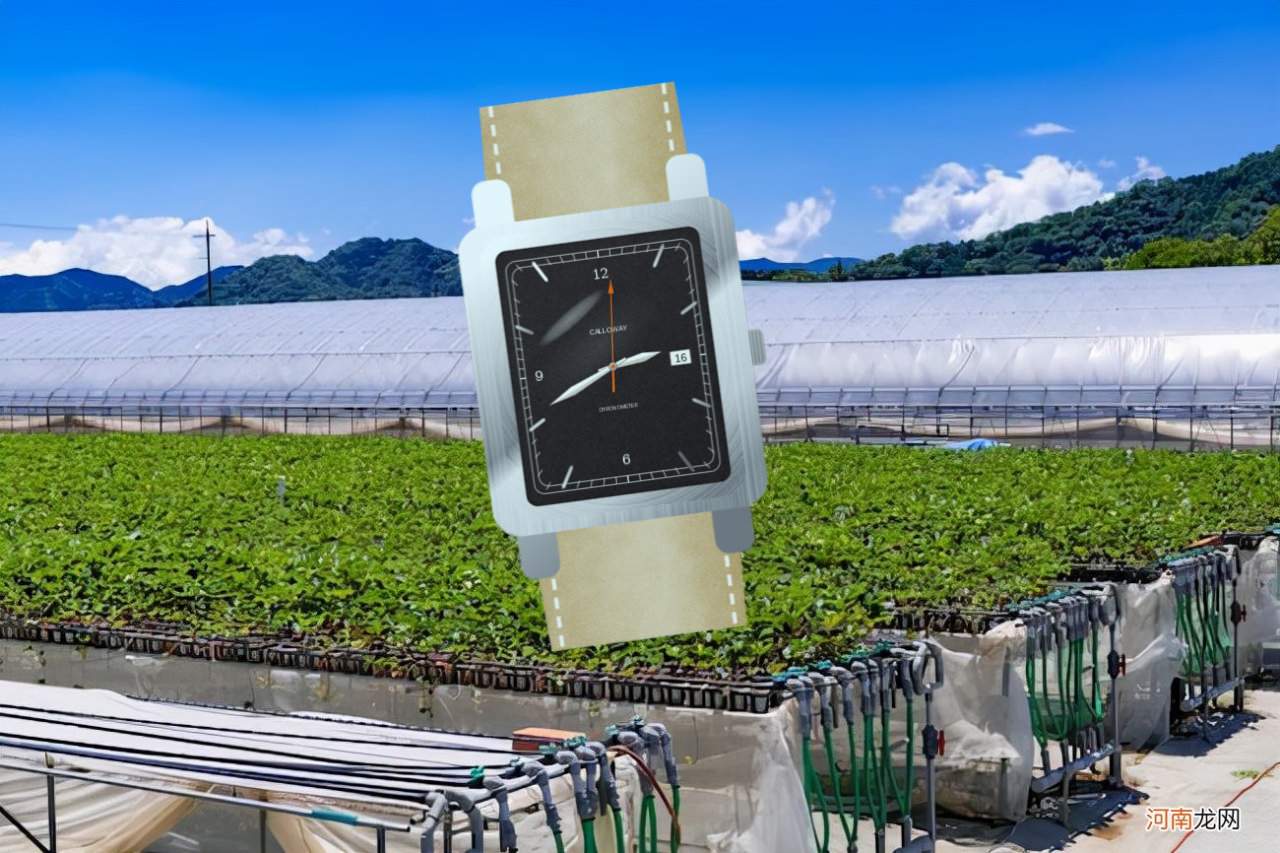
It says 2:41:01
